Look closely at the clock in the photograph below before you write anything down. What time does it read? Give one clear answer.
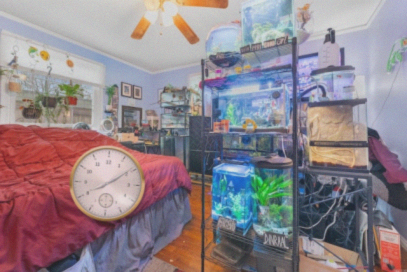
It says 8:09
